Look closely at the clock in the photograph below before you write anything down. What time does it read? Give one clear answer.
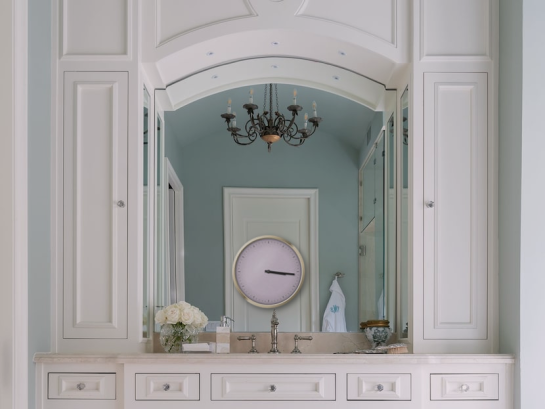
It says 3:16
